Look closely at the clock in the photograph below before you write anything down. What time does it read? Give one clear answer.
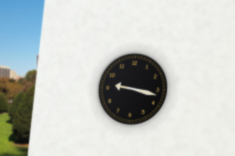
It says 9:17
